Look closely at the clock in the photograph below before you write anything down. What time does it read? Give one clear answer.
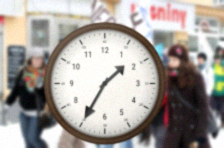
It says 1:35
